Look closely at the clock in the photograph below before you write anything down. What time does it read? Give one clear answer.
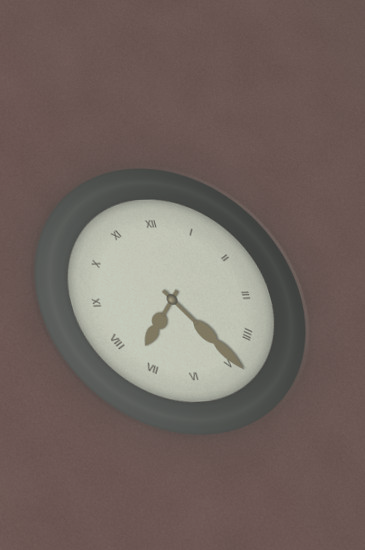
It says 7:24
